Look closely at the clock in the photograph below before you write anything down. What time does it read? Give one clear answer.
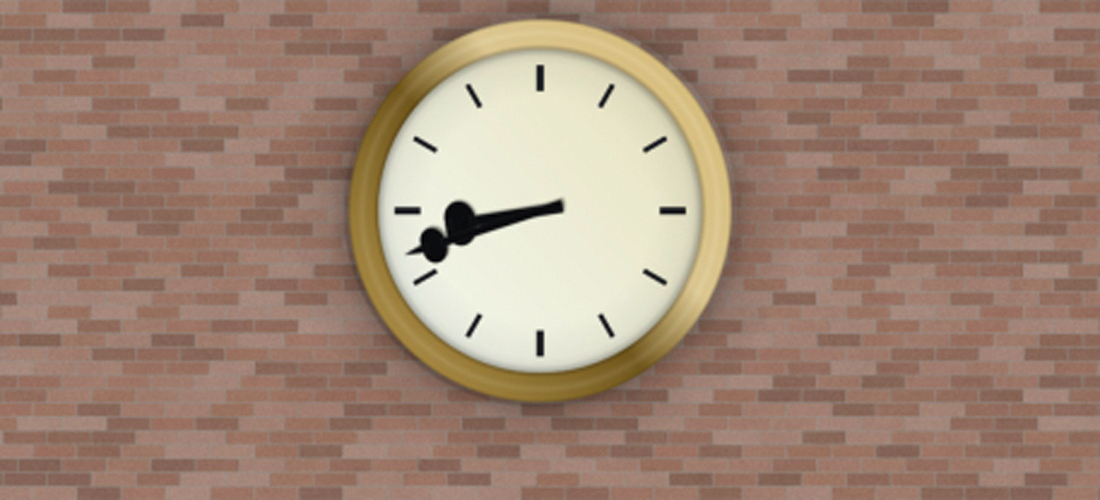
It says 8:42
